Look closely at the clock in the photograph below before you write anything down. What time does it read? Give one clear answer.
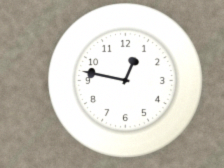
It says 12:47
